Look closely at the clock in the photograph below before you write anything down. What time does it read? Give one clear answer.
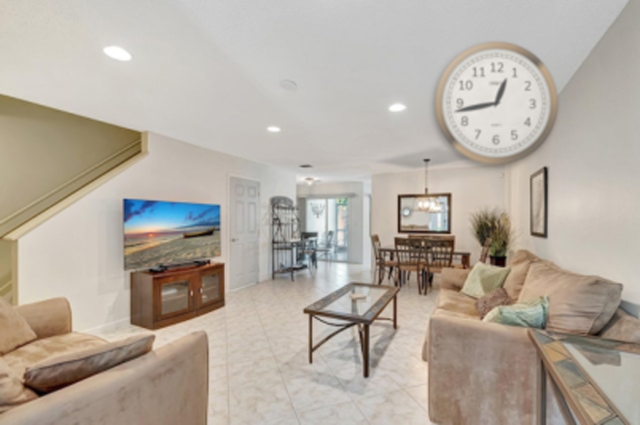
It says 12:43
